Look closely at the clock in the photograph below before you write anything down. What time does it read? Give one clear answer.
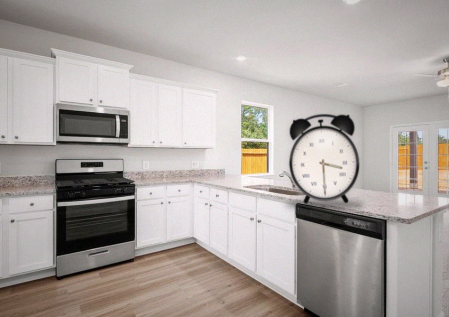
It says 3:30
